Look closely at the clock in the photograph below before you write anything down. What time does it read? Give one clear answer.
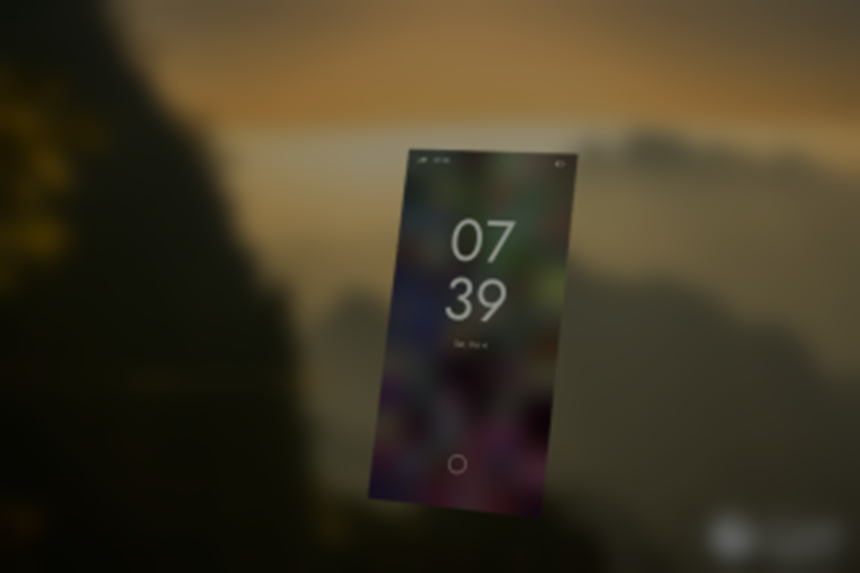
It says 7:39
